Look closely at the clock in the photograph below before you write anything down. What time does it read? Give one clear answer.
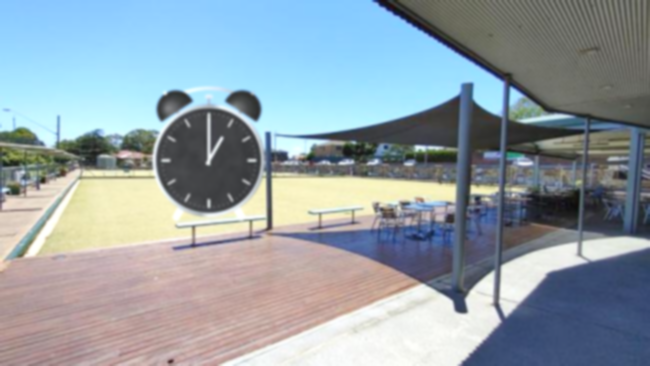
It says 1:00
